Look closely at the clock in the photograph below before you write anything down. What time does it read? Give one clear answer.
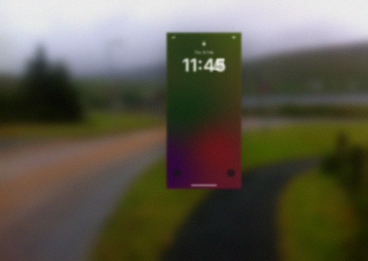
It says 11:45
